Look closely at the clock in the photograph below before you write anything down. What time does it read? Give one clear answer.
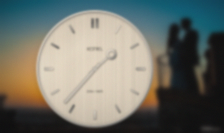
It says 1:37
